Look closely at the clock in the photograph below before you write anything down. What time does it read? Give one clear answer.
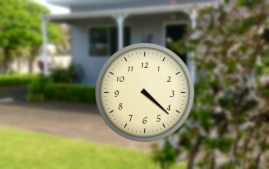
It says 4:22
